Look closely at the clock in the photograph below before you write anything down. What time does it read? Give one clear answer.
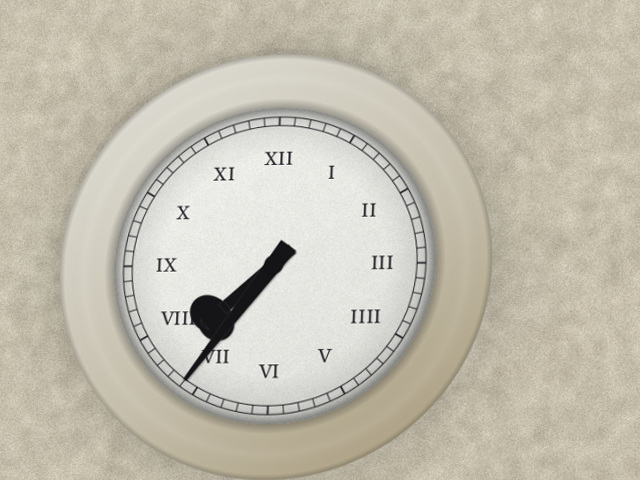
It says 7:36
